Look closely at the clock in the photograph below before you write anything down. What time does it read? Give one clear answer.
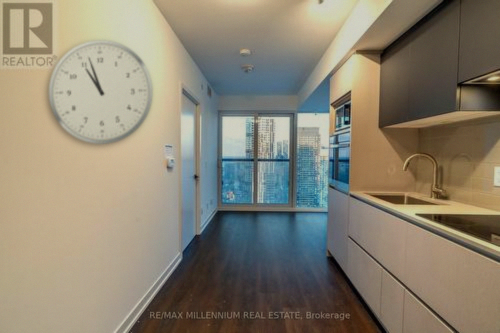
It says 10:57
